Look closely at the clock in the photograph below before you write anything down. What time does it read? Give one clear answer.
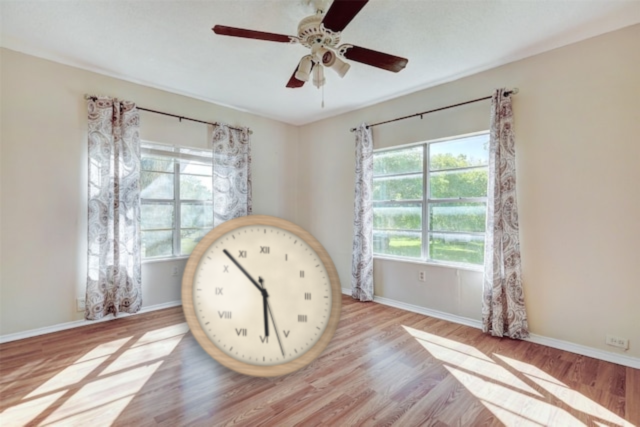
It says 5:52:27
